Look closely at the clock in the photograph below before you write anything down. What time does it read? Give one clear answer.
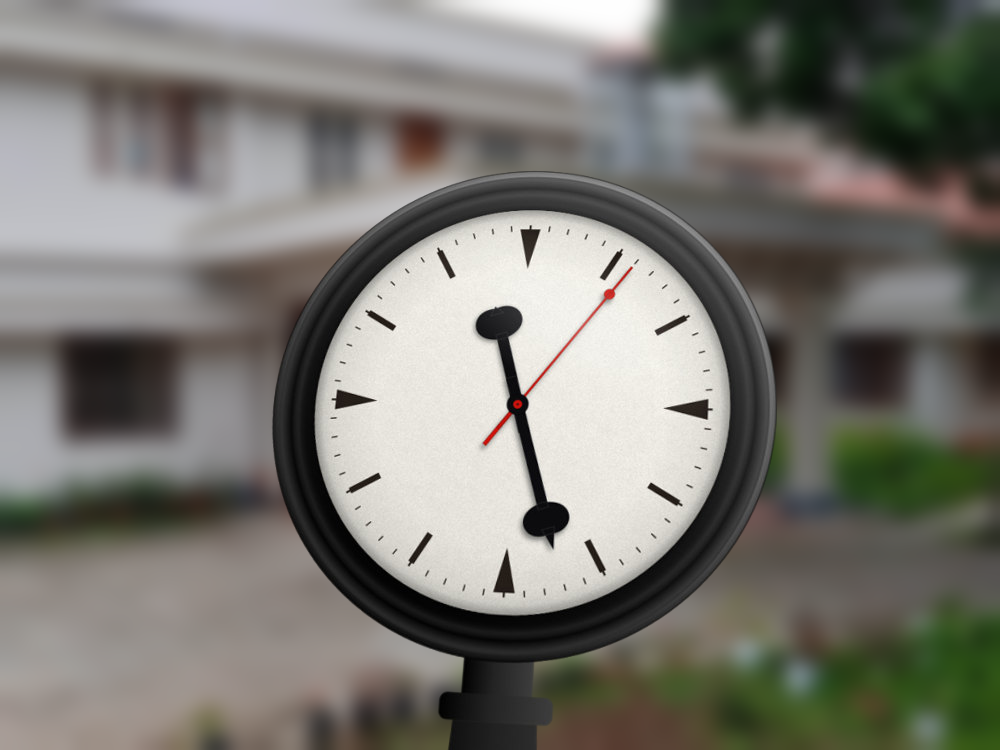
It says 11:27:06
